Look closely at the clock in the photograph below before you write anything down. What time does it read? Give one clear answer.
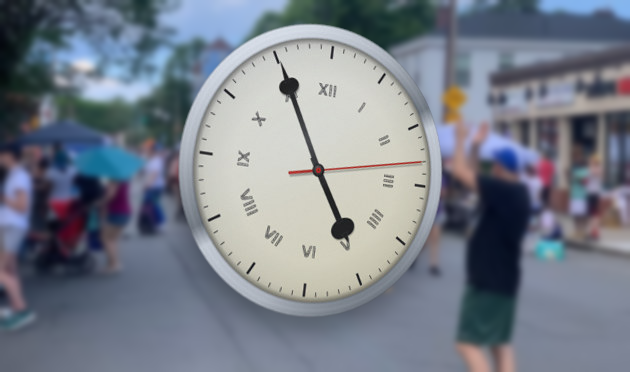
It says 4:55:13
